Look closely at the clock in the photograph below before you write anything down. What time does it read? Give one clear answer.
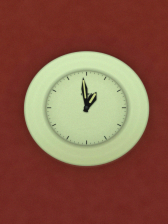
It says 12:59
